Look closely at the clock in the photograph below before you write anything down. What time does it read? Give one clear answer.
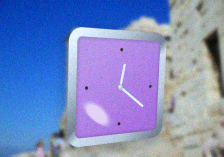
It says 12:21
